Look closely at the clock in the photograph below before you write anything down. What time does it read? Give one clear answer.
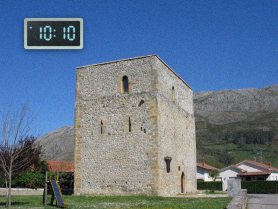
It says 10:10
